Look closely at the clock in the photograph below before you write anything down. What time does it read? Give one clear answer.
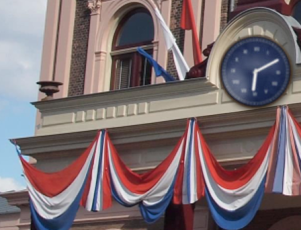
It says 6:10
